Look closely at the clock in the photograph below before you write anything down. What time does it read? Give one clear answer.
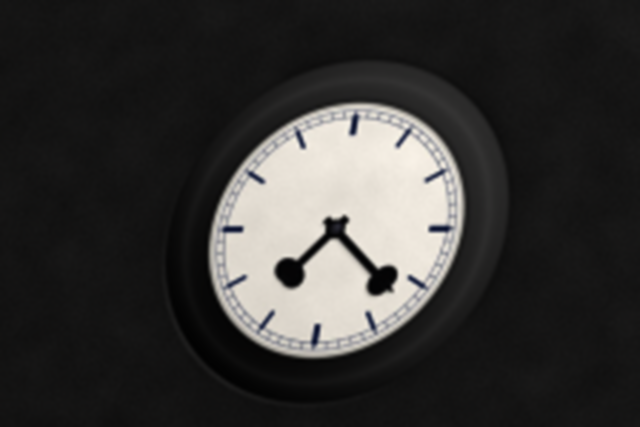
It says 7:22
